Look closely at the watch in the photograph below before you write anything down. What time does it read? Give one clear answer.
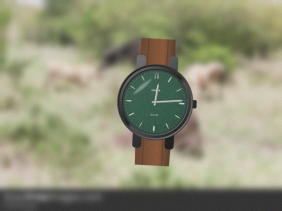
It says 12:14
